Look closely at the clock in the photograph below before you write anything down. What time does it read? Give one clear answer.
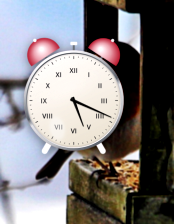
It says 5:19
